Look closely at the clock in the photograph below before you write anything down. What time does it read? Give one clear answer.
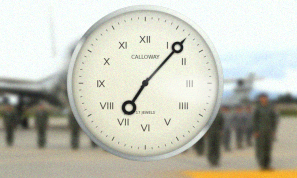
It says 7:07
